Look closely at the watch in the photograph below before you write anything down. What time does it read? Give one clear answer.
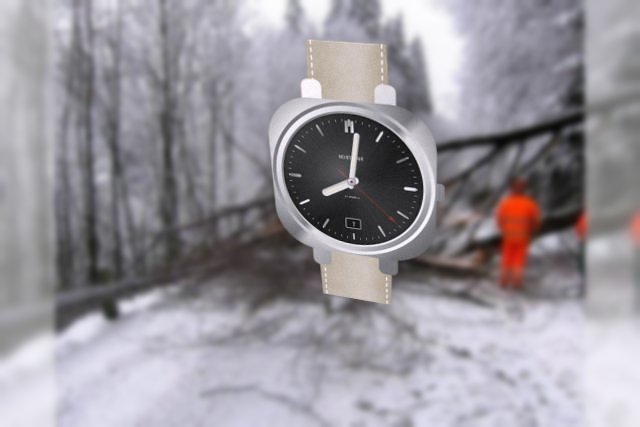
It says 8:01:22
